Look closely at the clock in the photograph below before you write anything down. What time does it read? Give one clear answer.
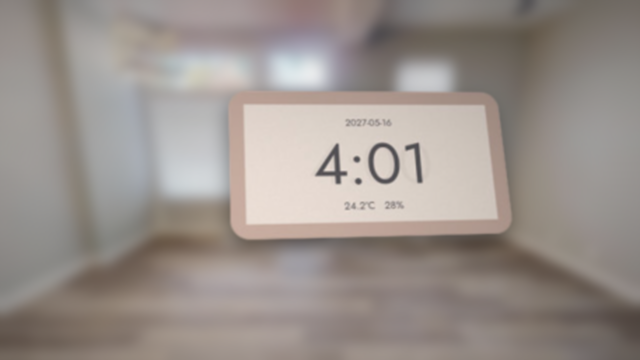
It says 4:01
